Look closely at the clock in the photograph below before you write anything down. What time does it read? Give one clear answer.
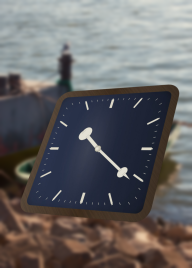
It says 10:21
